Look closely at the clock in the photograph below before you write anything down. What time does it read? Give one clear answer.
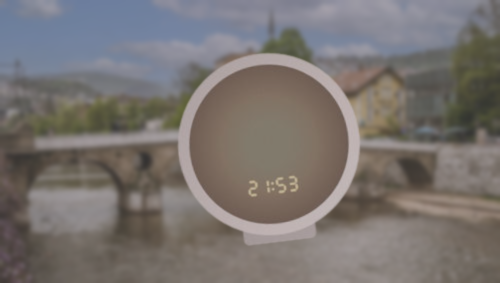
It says 21:53
